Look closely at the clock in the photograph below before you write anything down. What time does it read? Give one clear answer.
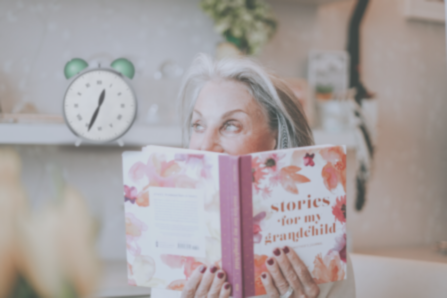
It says 12:34
